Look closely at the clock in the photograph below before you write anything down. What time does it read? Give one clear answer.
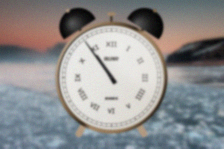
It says 10:54
